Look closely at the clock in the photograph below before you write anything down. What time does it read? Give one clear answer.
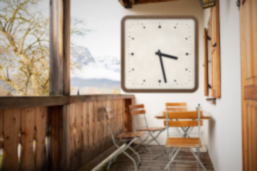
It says 3:28
